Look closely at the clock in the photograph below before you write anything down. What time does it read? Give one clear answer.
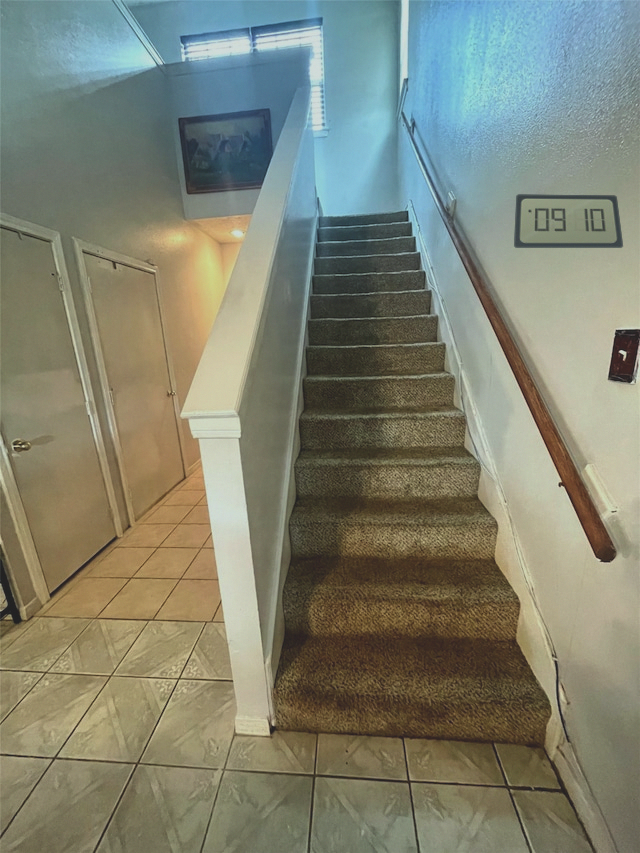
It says 9:10
